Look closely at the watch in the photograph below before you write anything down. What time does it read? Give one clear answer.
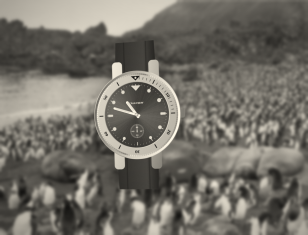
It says 10:48
